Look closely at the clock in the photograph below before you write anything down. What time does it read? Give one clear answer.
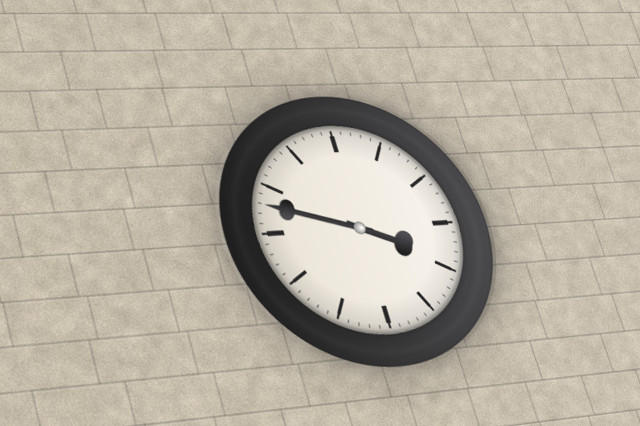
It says 3:48
